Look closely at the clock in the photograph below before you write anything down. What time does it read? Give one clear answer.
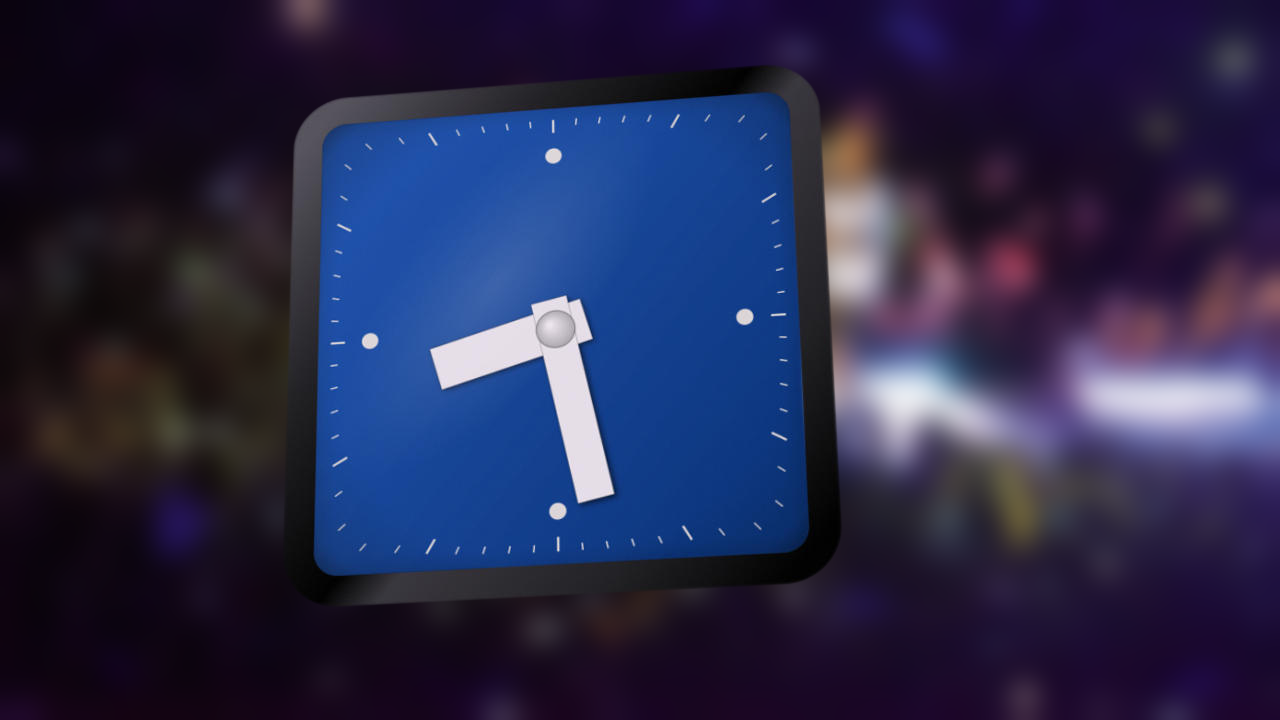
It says 8:28
